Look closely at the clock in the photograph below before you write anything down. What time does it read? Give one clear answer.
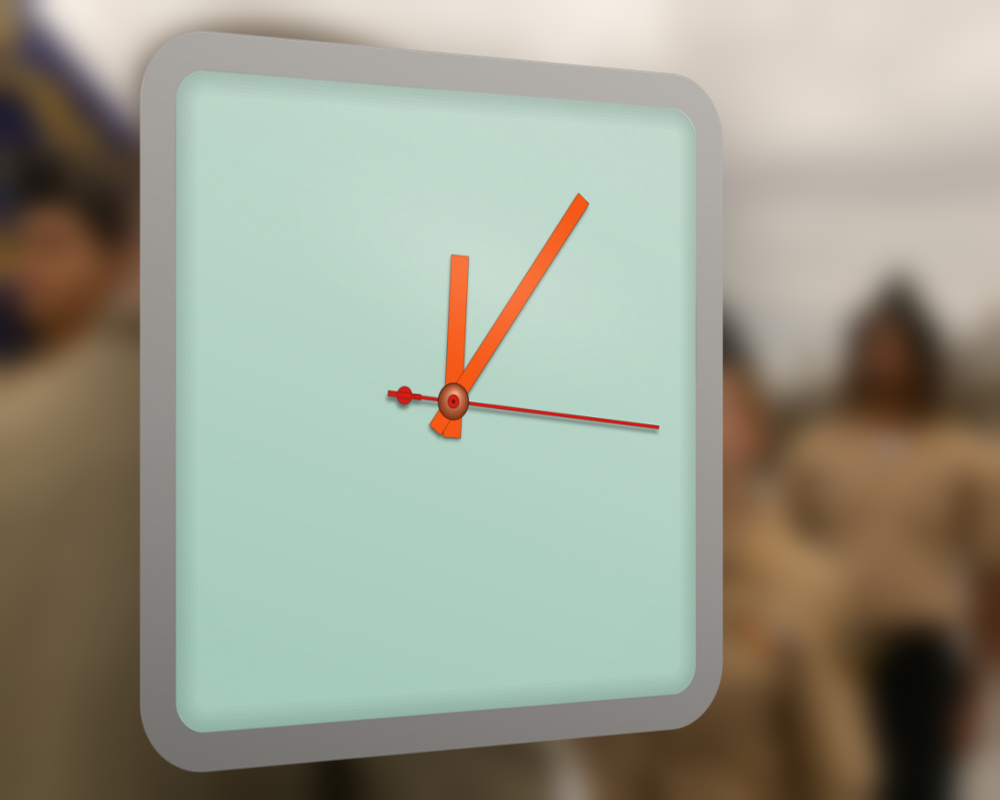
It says 12:06:16
